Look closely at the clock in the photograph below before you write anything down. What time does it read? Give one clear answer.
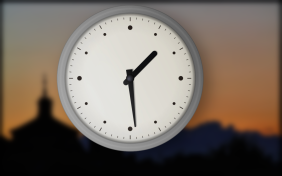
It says 1:29
